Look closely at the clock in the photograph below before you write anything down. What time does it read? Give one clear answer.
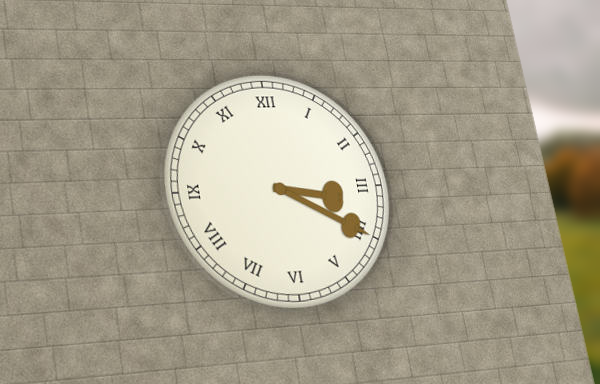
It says 3:20
